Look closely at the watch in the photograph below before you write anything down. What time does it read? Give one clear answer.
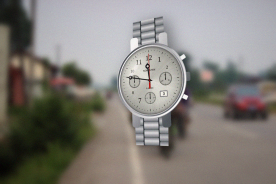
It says 11:47
